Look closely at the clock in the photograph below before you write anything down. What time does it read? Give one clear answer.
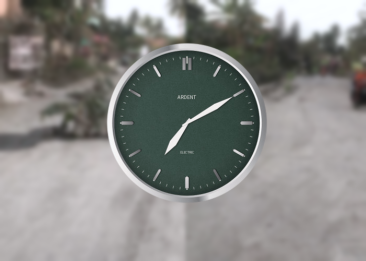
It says 7:10
